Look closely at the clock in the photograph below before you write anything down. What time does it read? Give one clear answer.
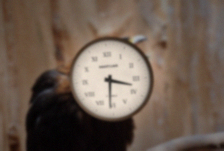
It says 3:31
